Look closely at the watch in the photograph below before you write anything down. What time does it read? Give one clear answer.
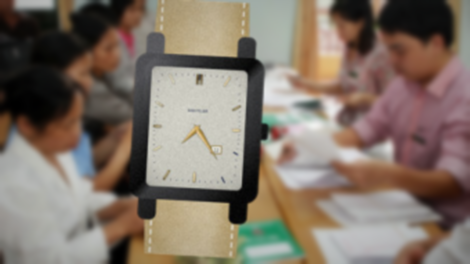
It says 7:24
